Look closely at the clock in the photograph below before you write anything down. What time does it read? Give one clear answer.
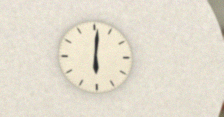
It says 6:01
